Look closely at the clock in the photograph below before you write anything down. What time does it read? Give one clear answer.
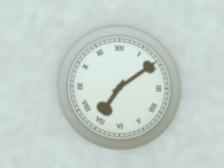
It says 7:09
